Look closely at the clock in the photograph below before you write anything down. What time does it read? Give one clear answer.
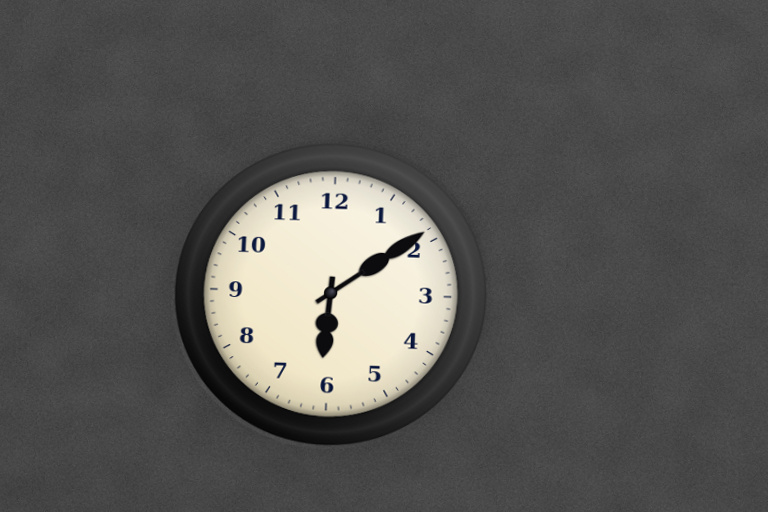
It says 6:09
